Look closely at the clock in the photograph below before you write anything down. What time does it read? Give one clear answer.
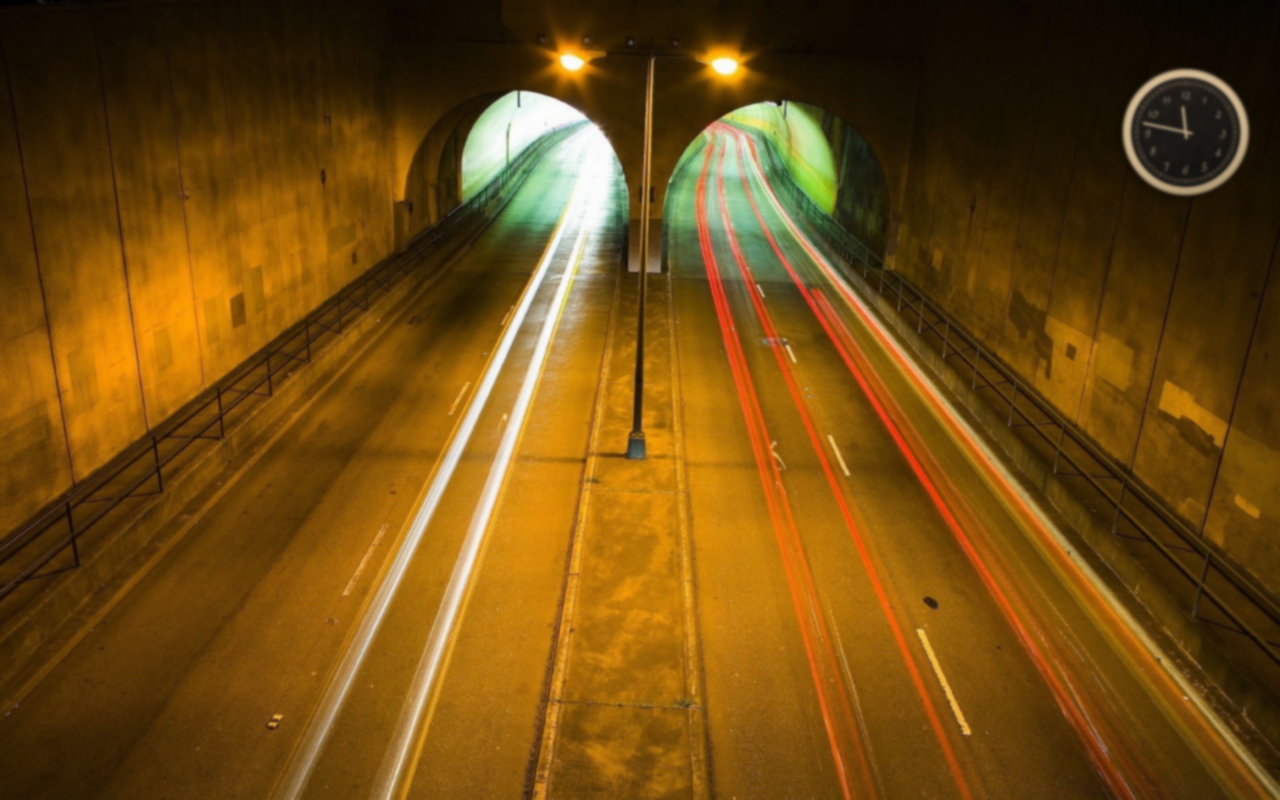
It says 11:47
